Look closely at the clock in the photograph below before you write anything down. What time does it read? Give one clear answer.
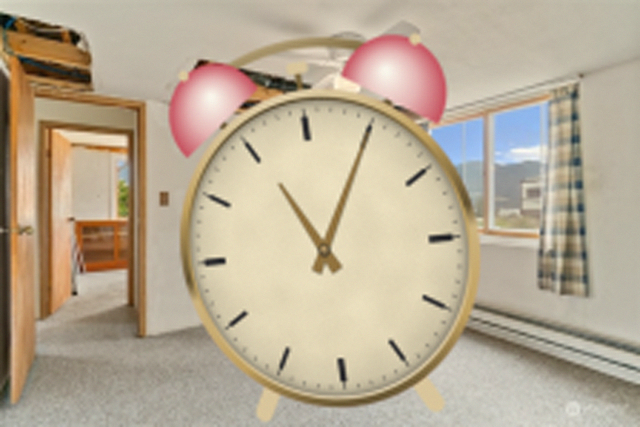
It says 11:05
